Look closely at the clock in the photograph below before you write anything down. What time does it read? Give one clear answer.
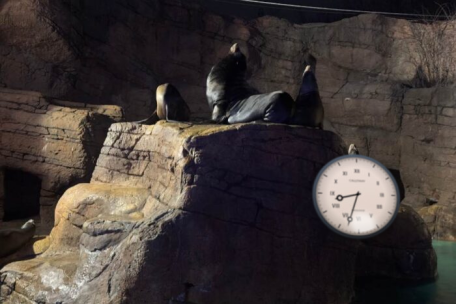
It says 8:33
